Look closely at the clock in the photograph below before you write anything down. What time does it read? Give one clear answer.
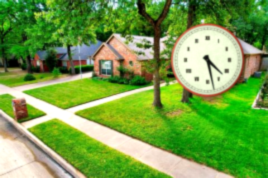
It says 4:28
